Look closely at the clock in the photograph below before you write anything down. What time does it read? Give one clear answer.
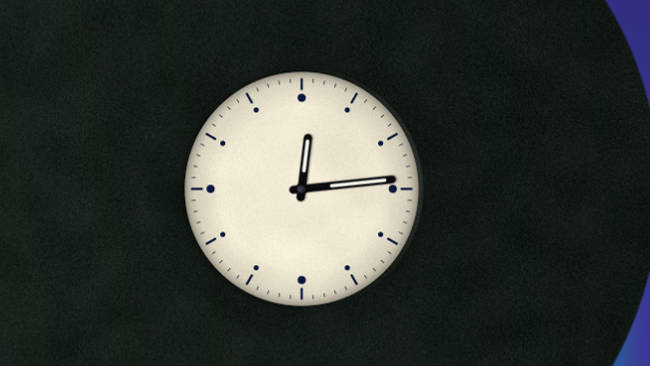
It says 12:14
